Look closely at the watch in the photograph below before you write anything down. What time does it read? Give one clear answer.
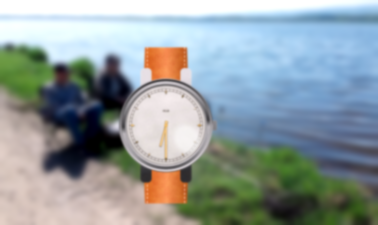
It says 6:30
